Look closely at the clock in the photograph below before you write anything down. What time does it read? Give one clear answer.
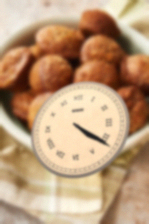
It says 4:21
